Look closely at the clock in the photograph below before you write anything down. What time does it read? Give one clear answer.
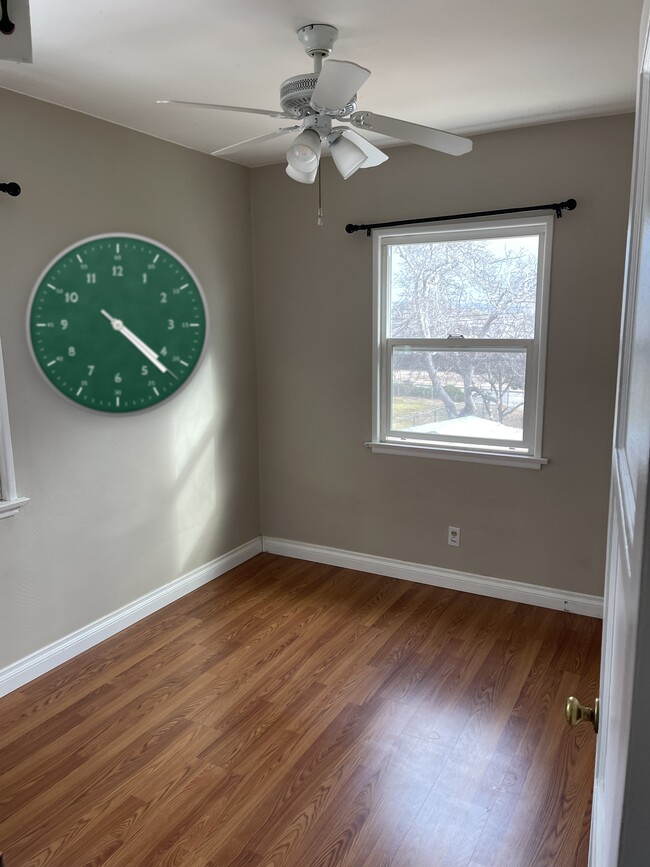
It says 4:22:22
